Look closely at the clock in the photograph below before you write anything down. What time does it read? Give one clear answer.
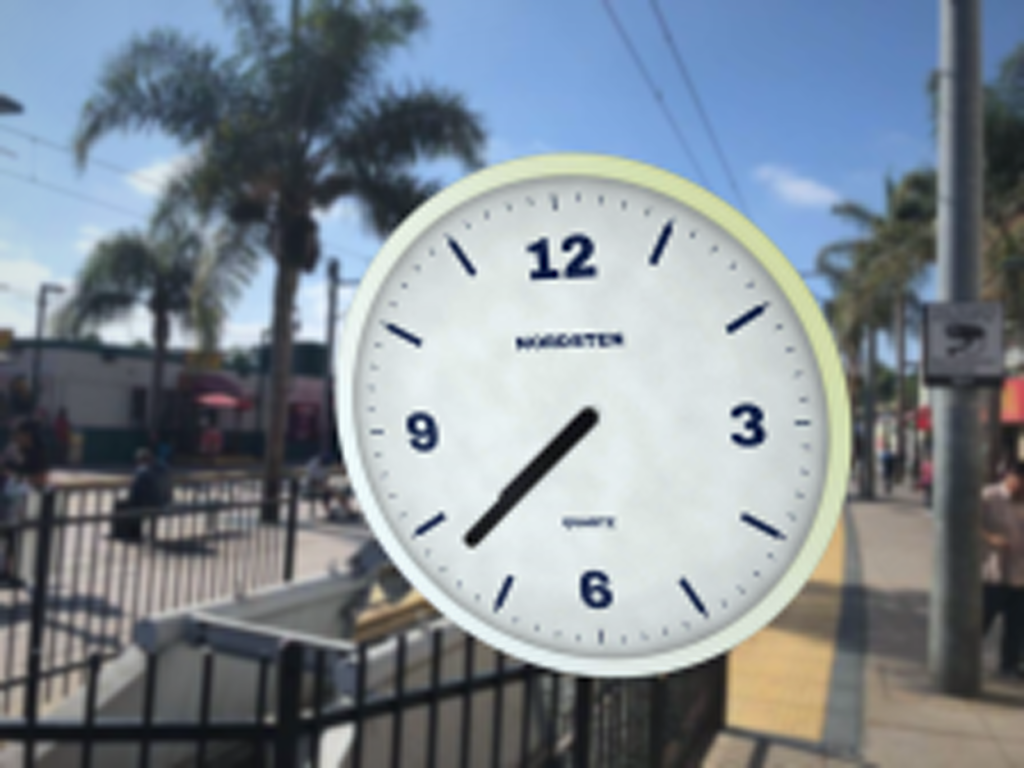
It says 7:38
